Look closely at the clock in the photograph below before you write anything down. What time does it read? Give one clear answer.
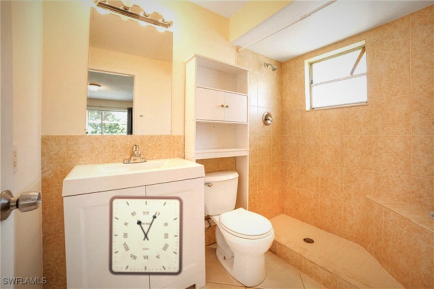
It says 11:04
